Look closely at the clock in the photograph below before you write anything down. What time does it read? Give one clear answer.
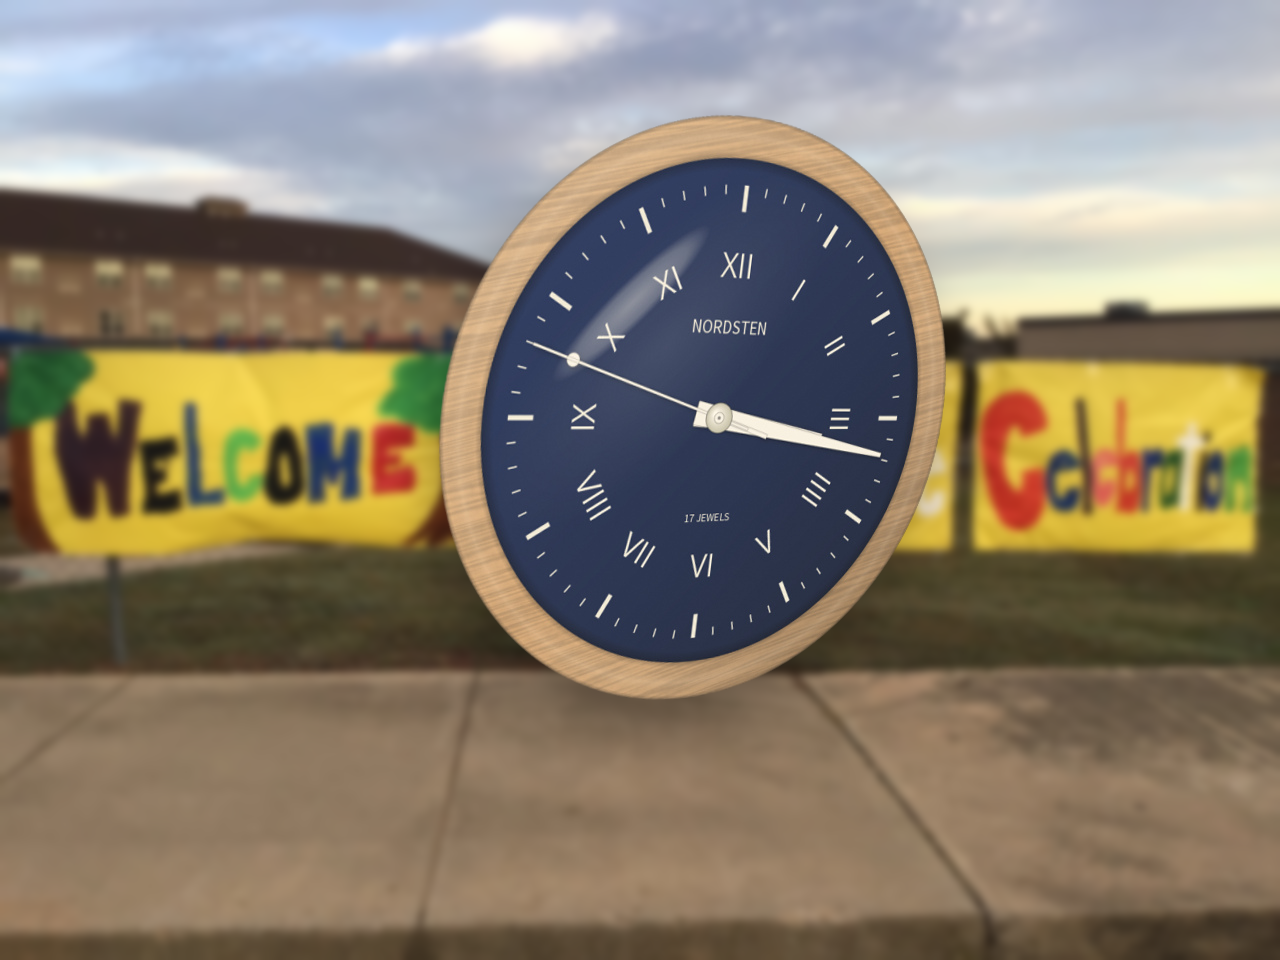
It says 3:16:48
